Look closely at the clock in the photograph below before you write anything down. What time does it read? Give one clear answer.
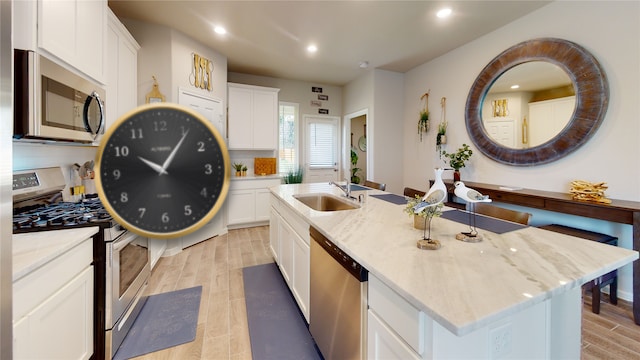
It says 10:06
